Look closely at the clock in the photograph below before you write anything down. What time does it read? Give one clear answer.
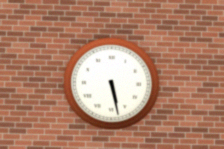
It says 5:28
